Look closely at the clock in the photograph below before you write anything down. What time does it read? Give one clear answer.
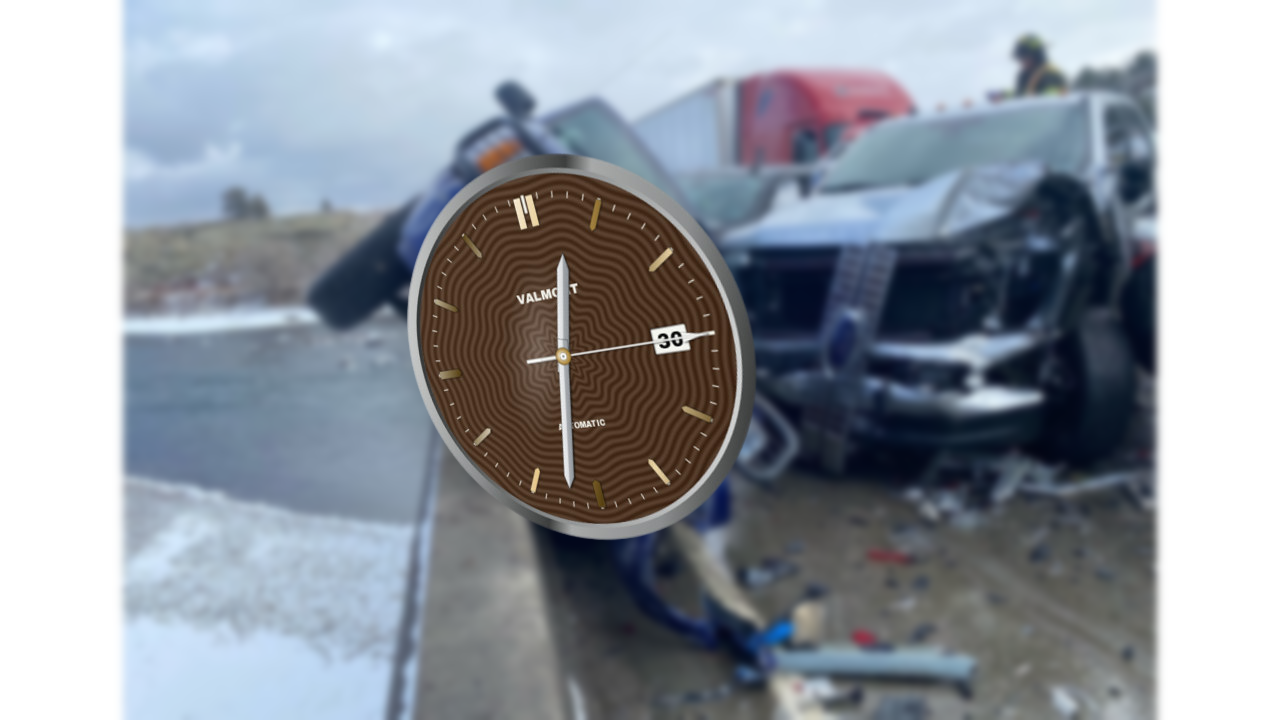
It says 12:32:15
